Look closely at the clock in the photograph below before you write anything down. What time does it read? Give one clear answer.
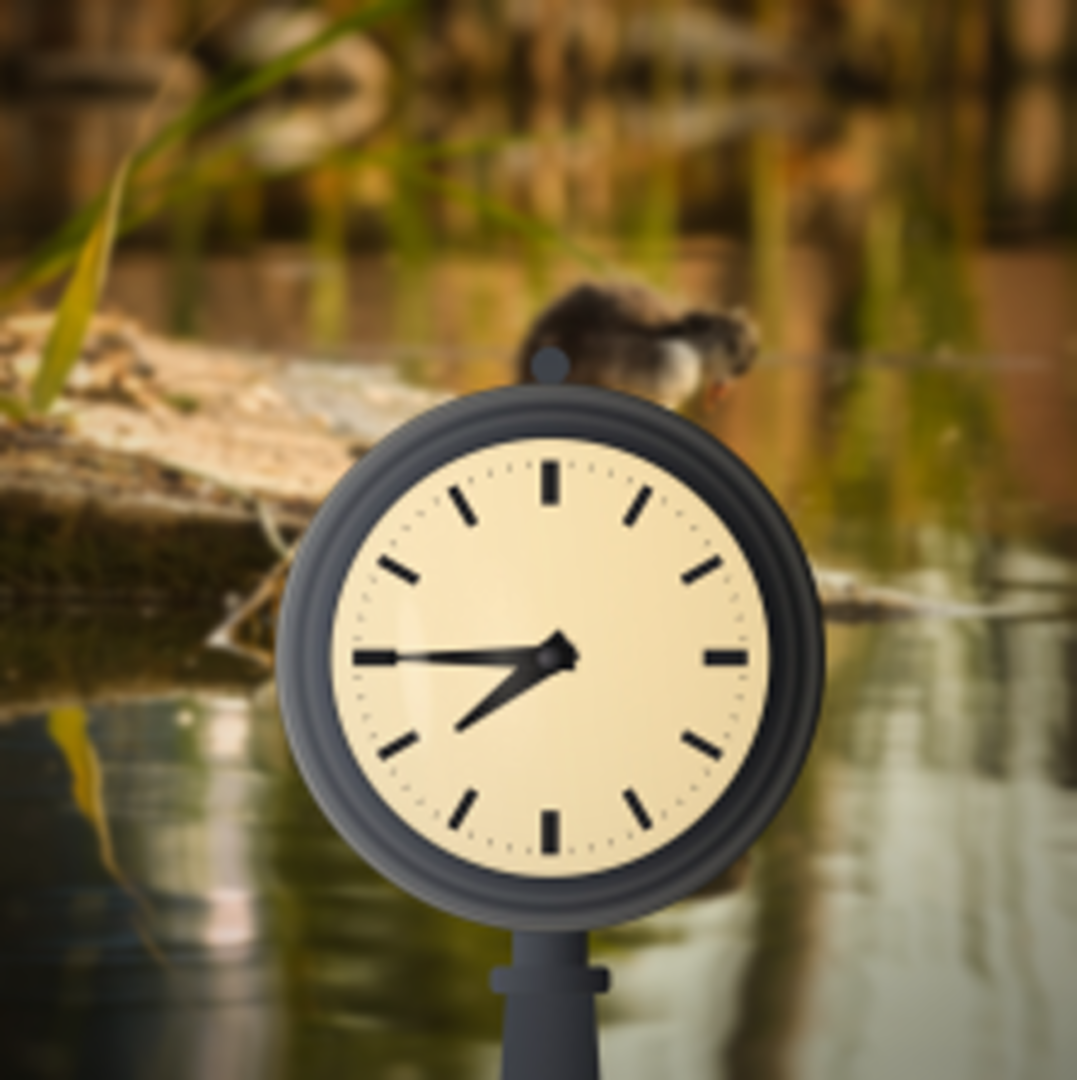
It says 7:45
